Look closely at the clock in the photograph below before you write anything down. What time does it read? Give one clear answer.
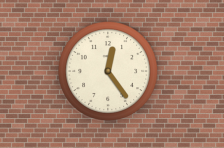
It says 12:24
